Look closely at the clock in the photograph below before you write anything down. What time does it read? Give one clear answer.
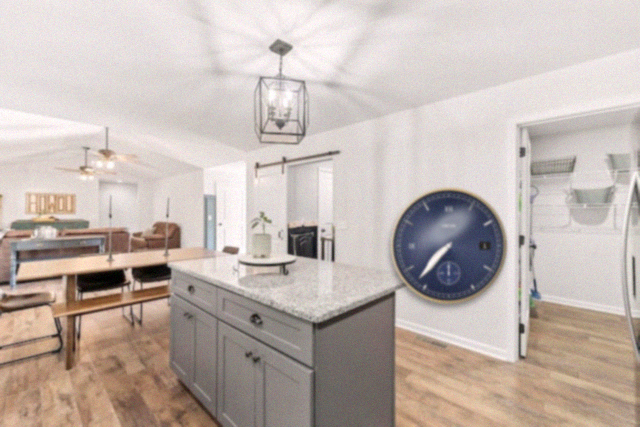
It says 7:37
